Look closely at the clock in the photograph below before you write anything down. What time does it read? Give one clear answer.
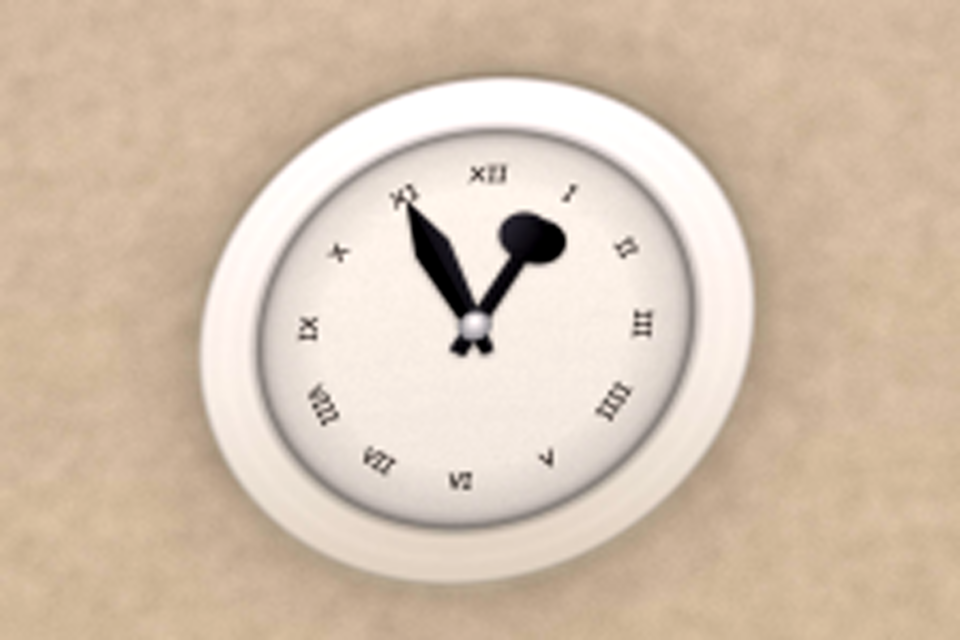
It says 12:55
